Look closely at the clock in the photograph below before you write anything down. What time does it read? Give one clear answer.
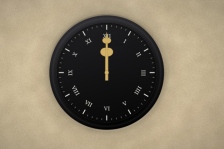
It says 12:00
